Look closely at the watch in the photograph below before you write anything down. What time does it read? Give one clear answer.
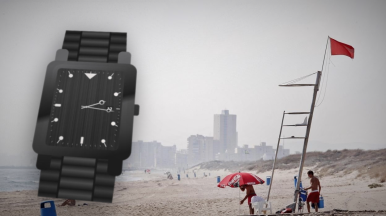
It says 2:16
